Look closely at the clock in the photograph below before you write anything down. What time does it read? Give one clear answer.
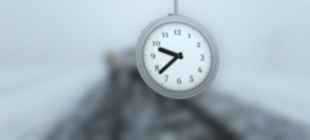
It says 9:38
